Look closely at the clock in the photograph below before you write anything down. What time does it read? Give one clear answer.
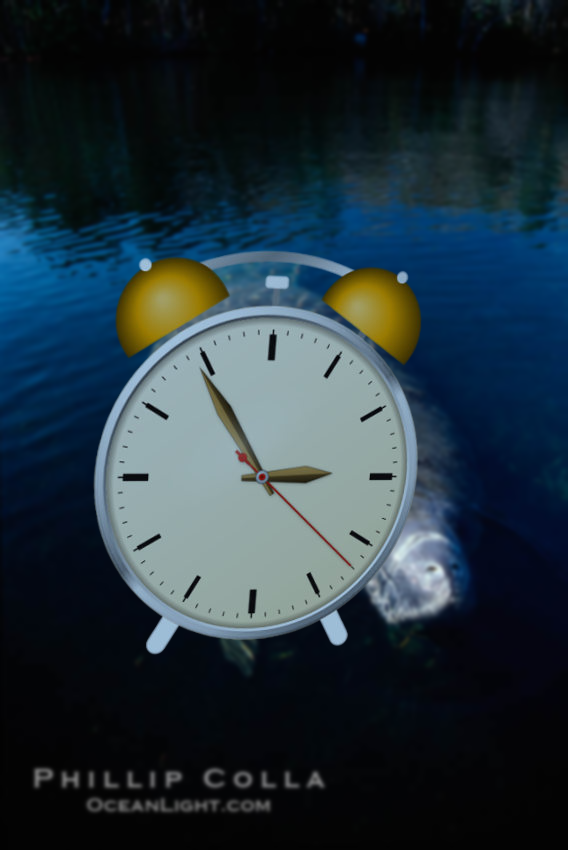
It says 2:54:22
